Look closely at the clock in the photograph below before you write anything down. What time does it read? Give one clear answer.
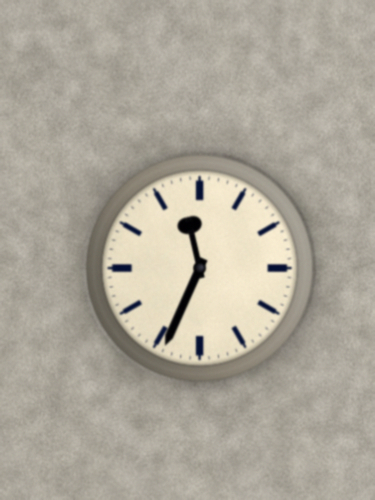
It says 11:34
